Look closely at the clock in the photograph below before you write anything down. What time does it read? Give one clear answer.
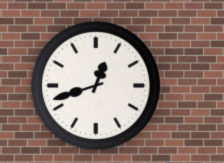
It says 12:42
